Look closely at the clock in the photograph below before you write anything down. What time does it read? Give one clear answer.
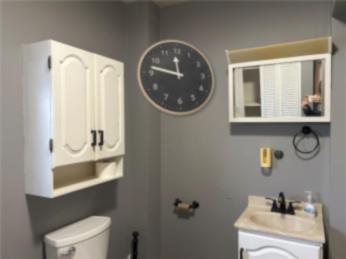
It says 11:47
